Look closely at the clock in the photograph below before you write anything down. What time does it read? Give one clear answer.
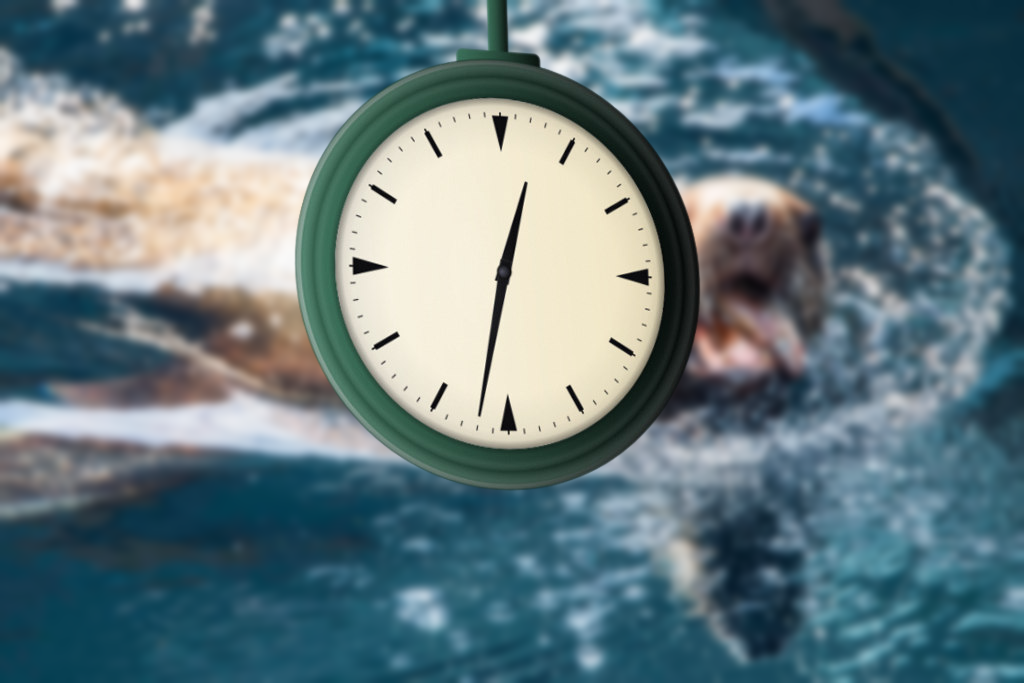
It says 12:32
